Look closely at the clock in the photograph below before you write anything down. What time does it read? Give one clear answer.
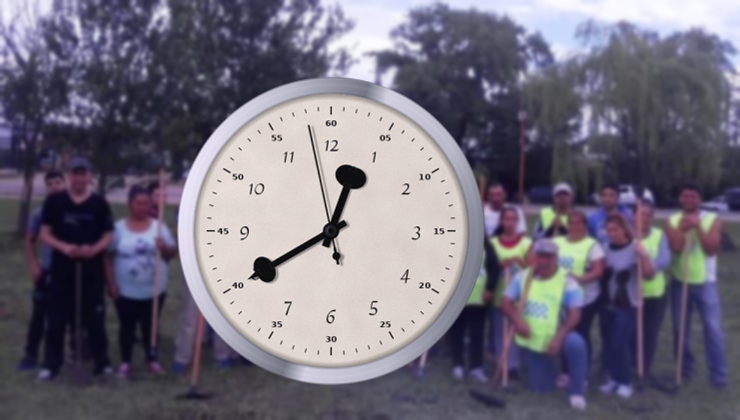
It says 12:39:58
